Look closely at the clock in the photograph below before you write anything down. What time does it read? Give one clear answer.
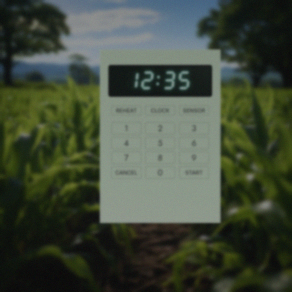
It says 12:35
